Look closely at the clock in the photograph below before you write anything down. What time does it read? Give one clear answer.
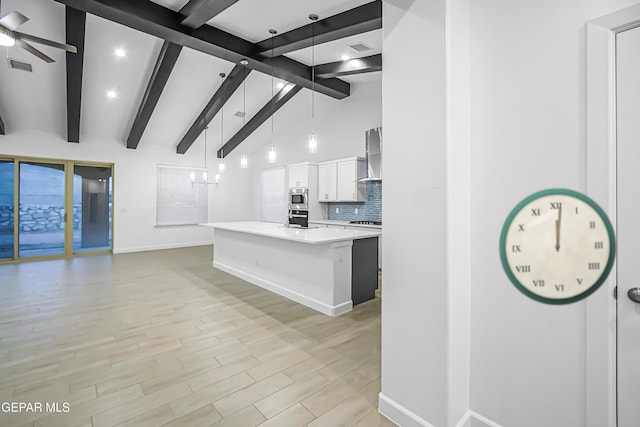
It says 12:01
